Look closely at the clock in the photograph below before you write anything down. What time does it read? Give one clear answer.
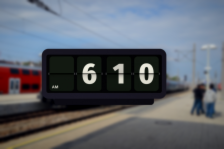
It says 6:10
